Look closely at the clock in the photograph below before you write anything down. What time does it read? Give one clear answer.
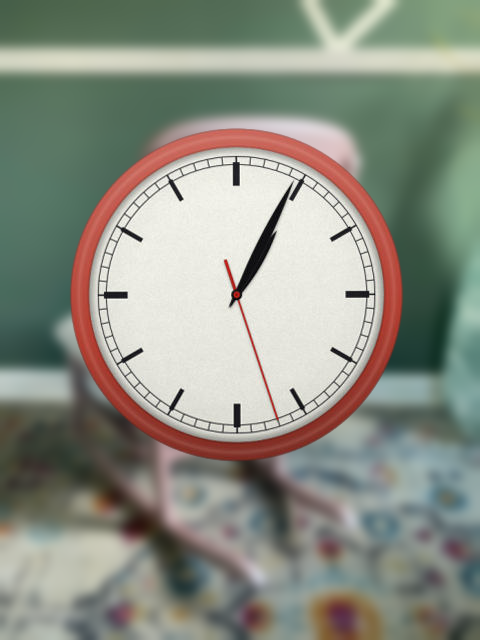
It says 1:04:27
